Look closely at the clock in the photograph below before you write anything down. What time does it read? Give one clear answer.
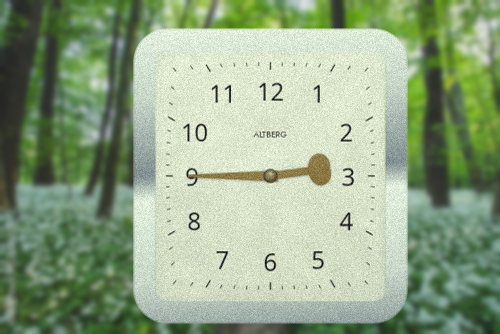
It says 2:45
